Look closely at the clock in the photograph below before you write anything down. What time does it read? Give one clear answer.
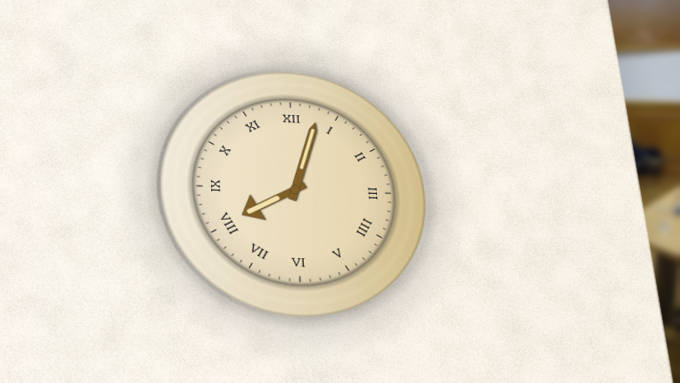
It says 8:03
